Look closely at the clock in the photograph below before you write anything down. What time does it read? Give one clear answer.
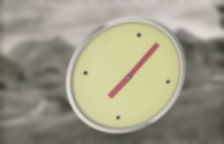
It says 7:05
